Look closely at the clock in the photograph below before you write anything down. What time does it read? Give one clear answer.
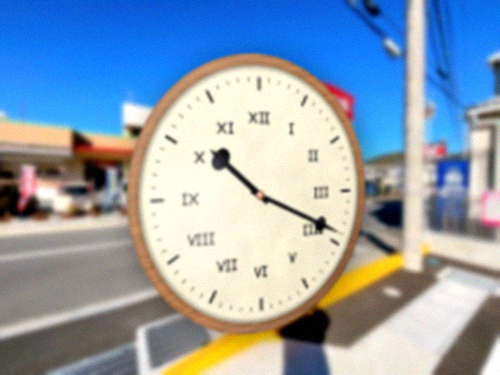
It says 10:19
